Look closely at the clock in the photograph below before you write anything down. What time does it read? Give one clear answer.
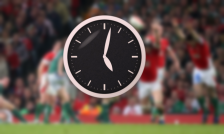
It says 5:02
